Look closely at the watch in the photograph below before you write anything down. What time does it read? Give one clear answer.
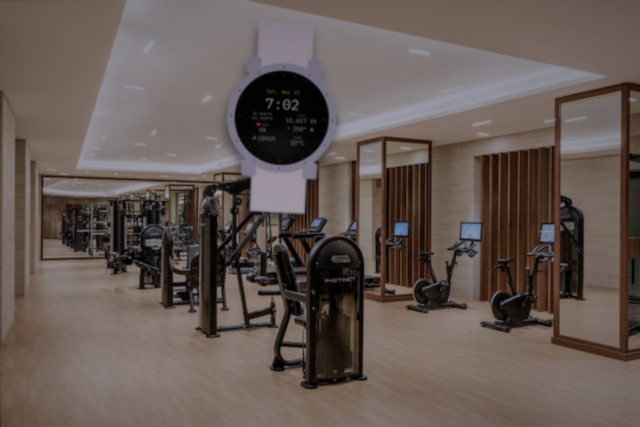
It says 7:02
